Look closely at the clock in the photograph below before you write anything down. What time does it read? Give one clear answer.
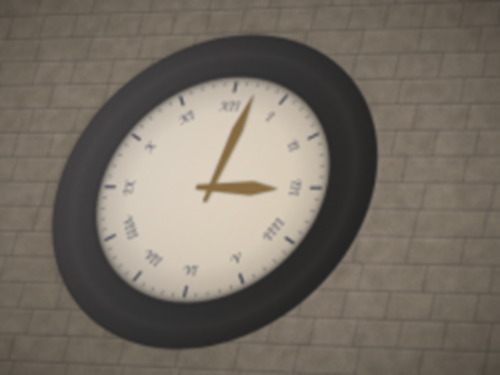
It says 3:02
